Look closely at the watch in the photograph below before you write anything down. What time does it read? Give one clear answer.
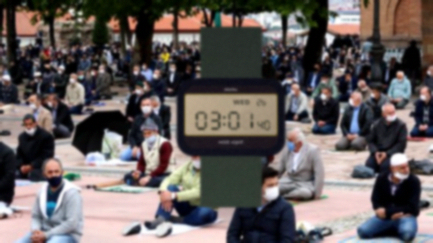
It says 3:01
